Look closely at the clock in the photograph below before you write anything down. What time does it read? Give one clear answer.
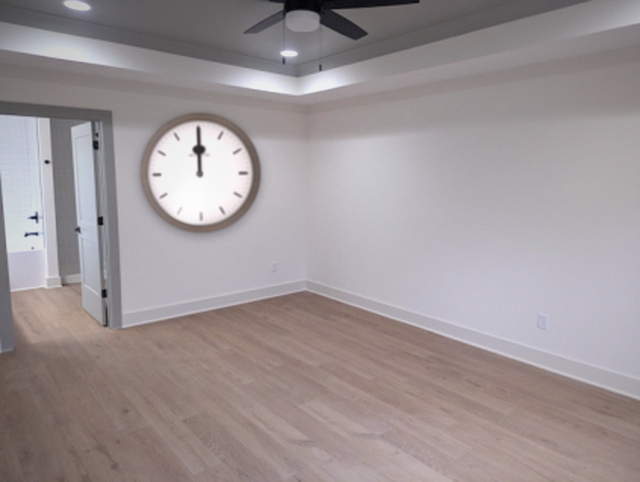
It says 12:00
